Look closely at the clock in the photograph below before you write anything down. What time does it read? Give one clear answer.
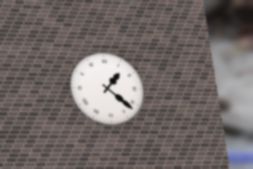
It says 1:22
